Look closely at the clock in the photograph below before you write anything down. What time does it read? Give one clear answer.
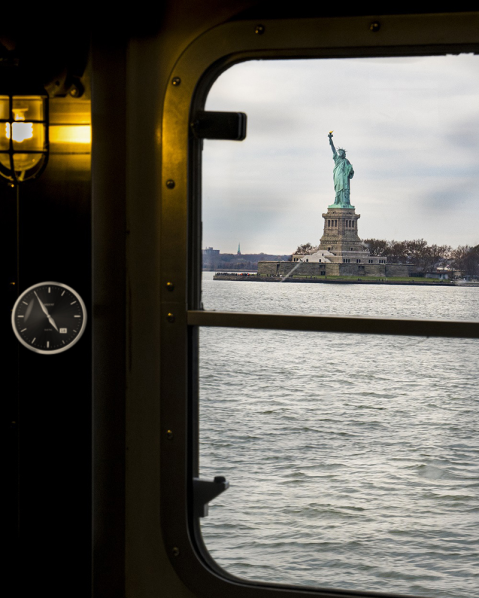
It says 4:55
